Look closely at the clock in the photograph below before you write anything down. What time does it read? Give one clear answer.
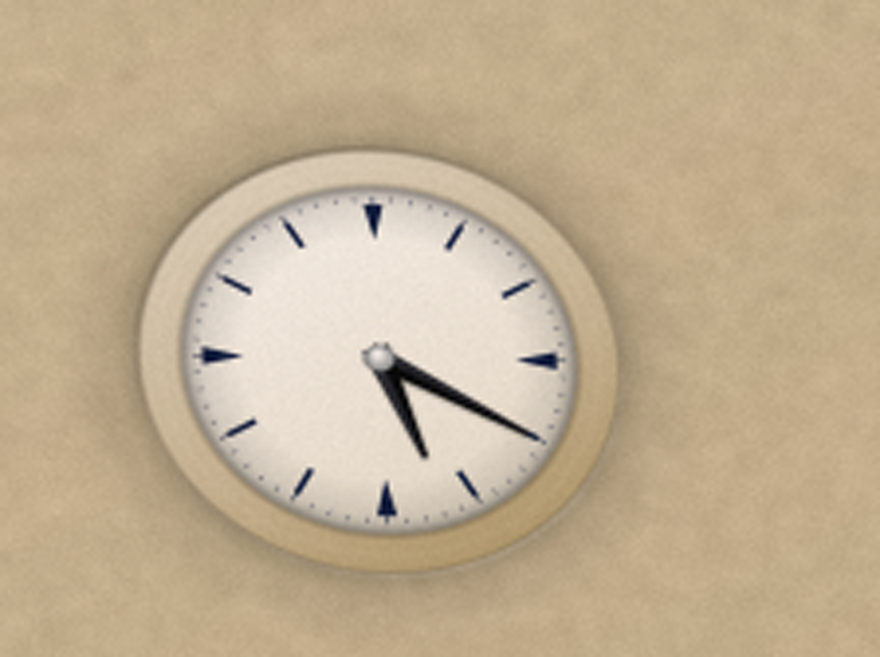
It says 5:20
